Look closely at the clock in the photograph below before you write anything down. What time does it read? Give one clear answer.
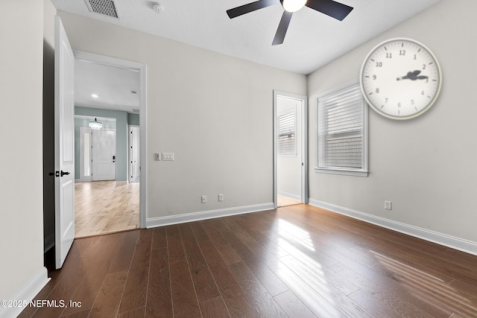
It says 2:14
